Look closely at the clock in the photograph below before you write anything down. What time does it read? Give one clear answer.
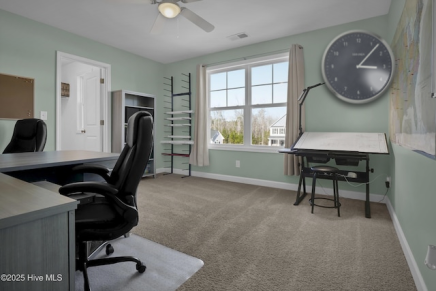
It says 3:07
